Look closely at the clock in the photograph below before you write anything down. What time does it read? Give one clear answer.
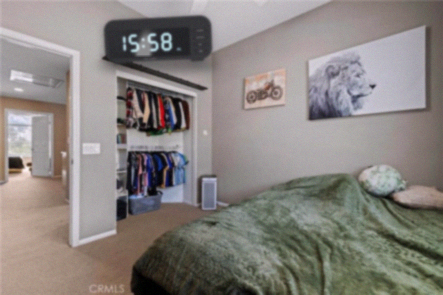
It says 15:58
